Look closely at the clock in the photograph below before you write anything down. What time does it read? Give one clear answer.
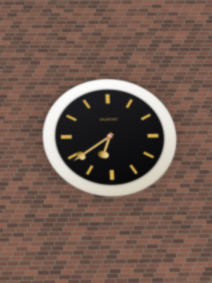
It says 6:39
